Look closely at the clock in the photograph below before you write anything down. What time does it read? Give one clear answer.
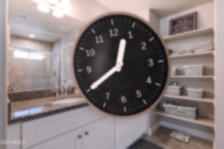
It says 12:40
